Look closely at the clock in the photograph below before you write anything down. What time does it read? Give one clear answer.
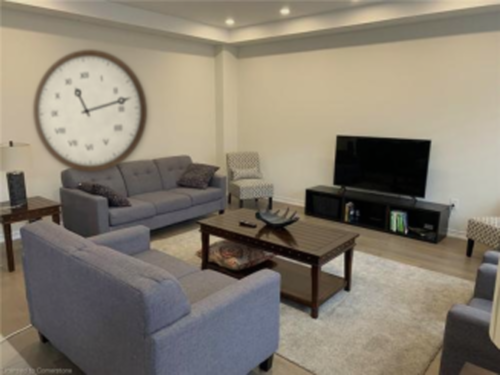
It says 11:13
